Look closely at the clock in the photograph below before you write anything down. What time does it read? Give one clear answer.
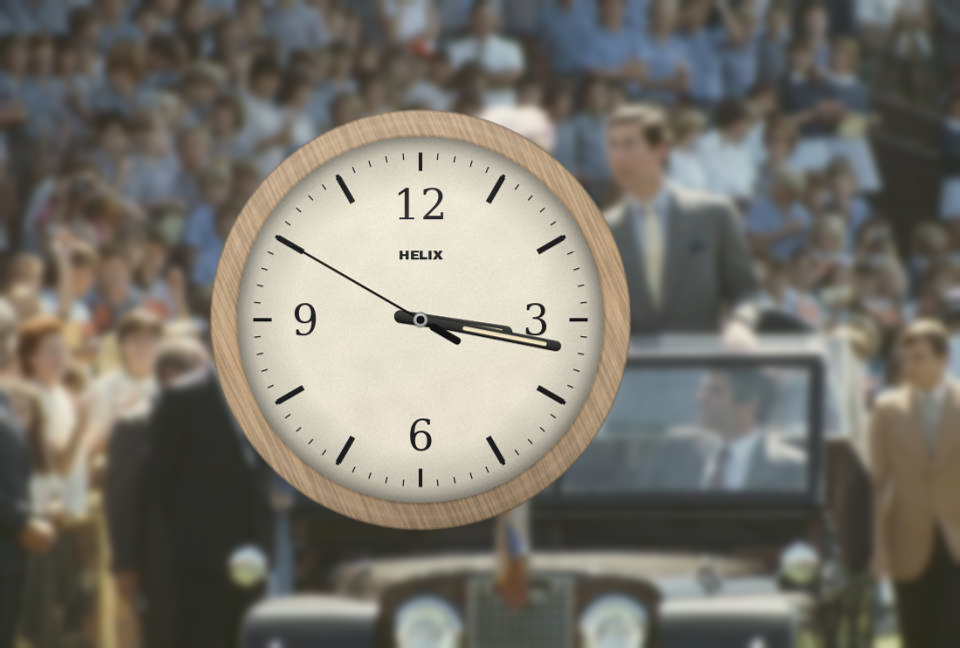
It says 3:16:50
